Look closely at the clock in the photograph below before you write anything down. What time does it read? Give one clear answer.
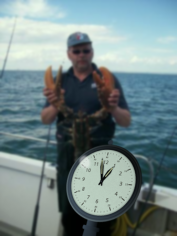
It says 12:58
